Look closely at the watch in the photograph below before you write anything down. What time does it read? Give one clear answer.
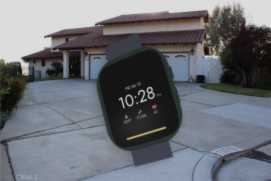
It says 10:28
